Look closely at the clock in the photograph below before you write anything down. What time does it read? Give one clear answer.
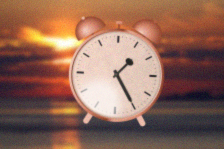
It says 1:25
